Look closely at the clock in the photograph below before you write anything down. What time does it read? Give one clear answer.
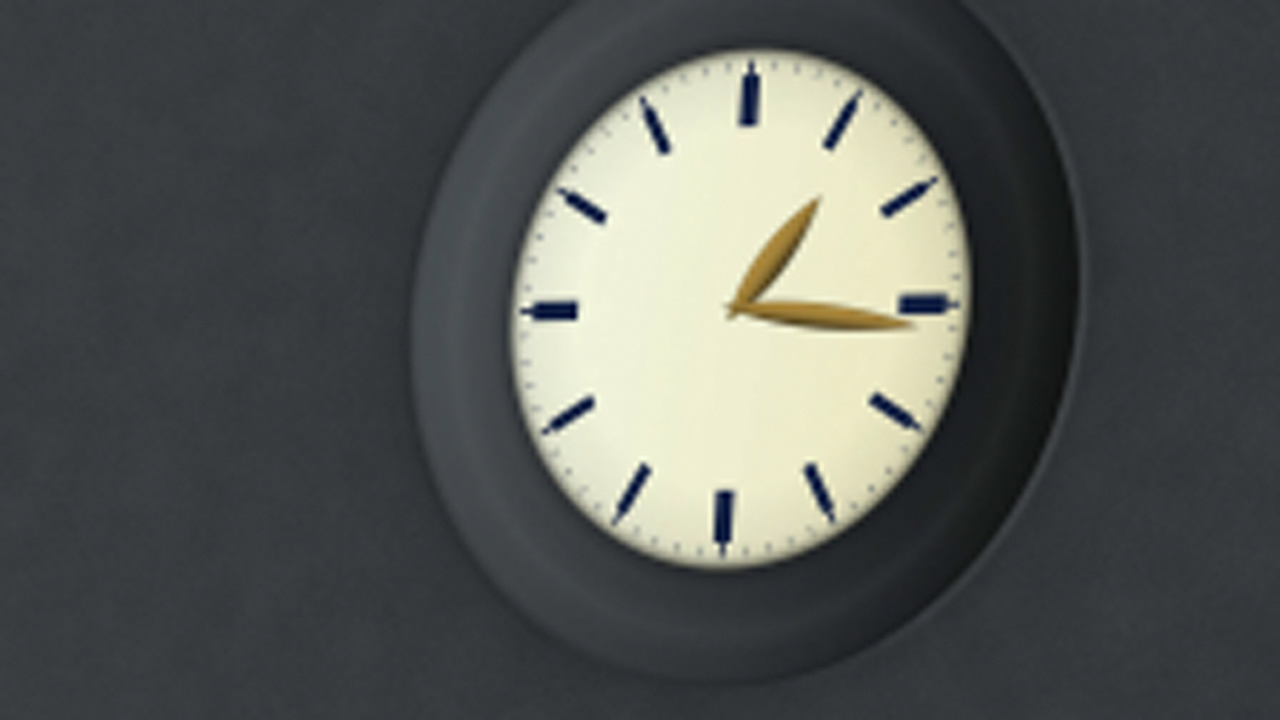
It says 1:16
